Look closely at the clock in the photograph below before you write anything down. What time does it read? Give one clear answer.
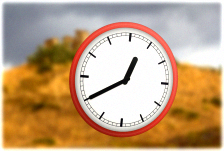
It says 12:40
